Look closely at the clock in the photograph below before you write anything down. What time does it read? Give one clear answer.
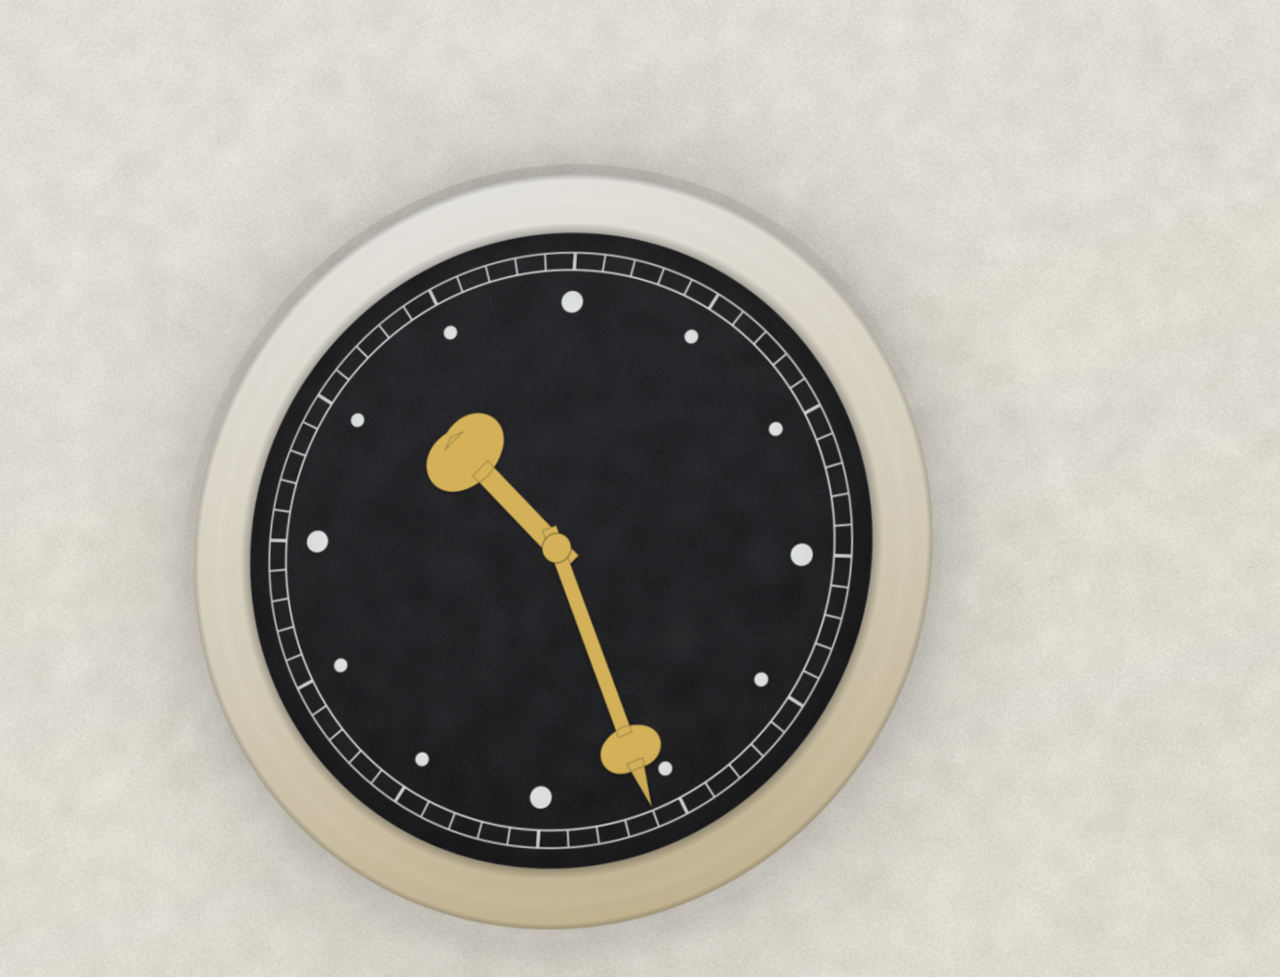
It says 10:26
